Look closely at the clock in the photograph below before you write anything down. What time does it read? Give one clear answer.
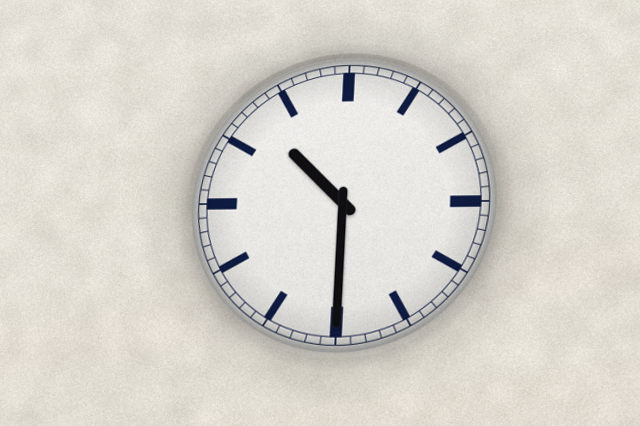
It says 10:30
